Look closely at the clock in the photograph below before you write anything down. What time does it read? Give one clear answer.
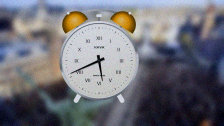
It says 5:41
